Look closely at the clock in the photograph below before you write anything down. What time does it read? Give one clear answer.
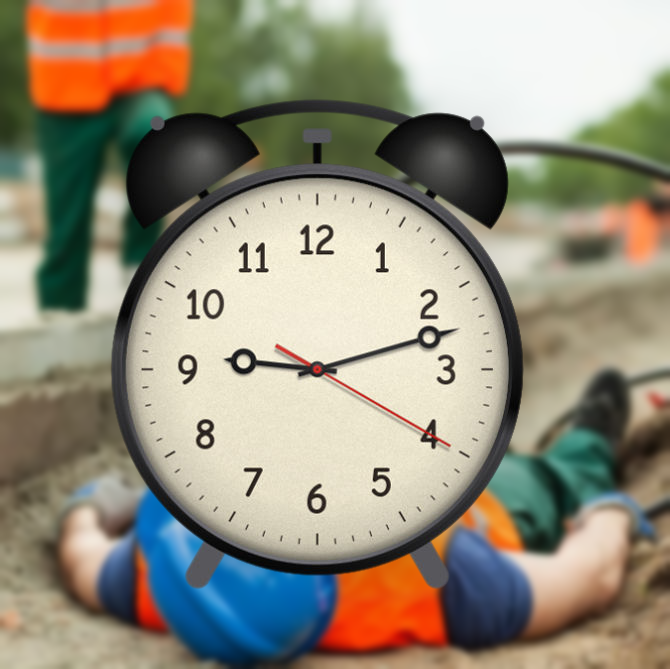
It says 9:12:20
